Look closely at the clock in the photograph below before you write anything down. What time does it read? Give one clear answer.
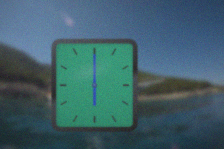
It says 6:00
